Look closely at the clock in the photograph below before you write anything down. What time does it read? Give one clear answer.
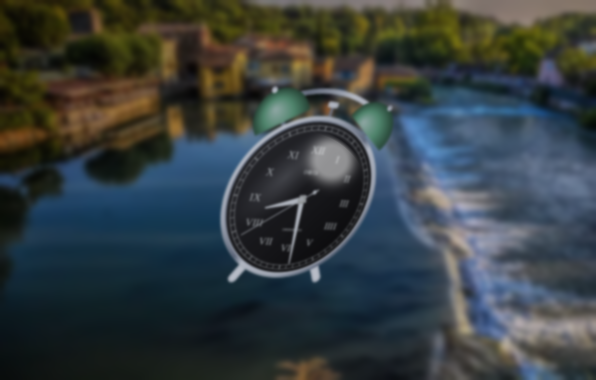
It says 8:28:39
